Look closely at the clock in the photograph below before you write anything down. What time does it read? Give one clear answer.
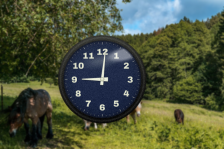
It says 9:01
